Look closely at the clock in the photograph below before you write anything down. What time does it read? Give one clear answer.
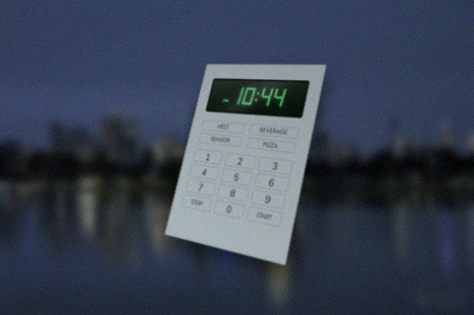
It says 10:44
